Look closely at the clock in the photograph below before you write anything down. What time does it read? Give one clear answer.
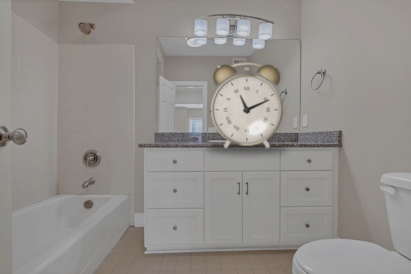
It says 11:11
